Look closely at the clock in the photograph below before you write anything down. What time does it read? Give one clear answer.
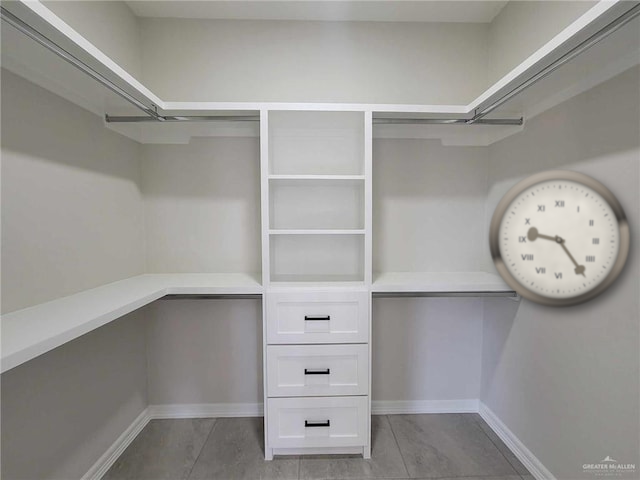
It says 9:24
